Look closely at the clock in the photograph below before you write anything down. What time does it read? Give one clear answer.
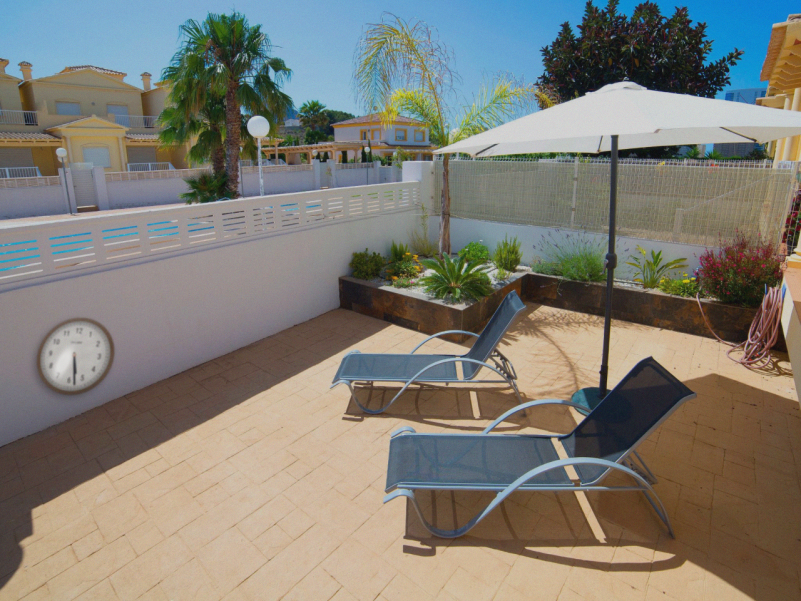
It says 5:28
